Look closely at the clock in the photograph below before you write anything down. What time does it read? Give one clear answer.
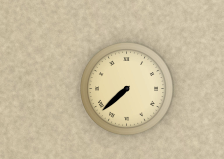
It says 7:38
